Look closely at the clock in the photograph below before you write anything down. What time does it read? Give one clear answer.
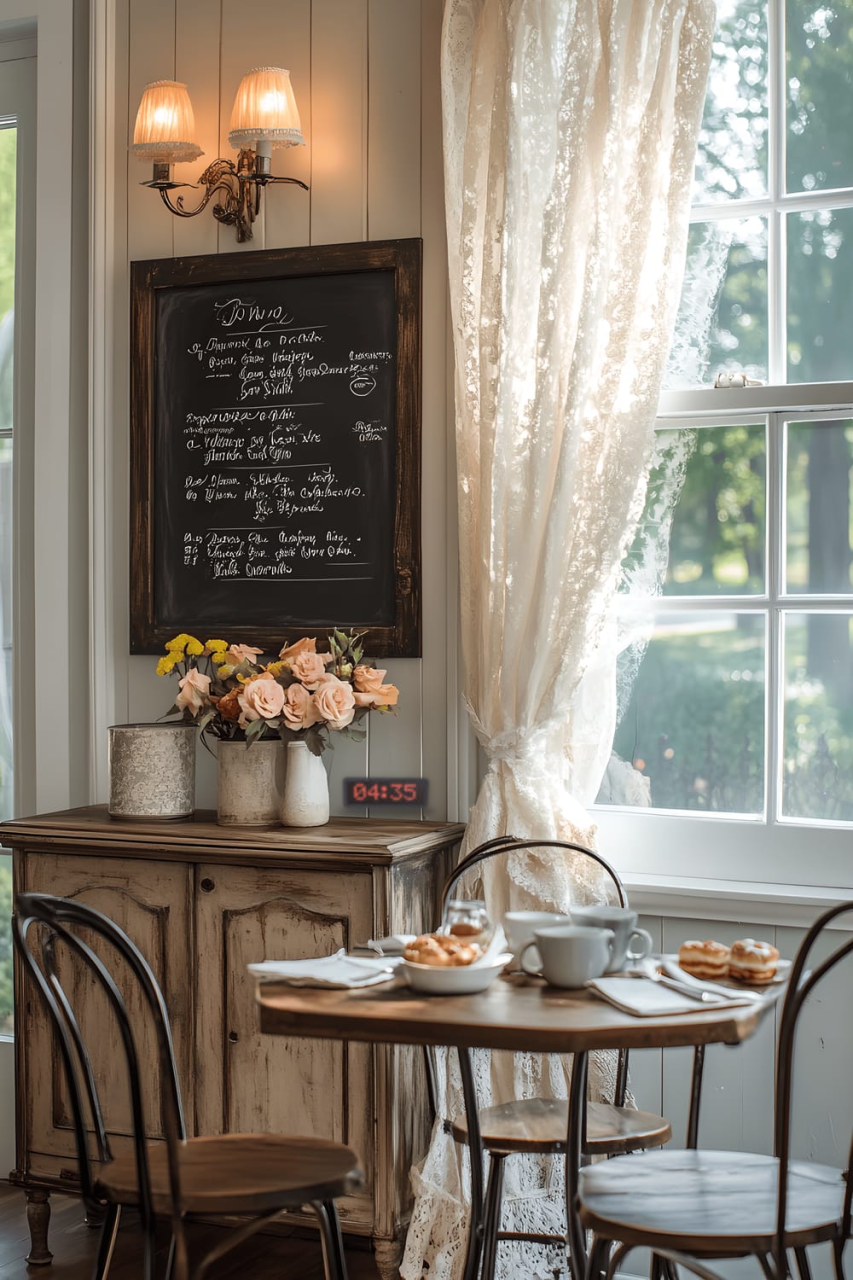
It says 4:35
